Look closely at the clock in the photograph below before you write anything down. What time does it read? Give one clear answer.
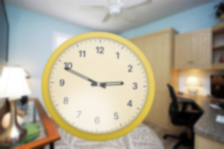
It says 2:49
